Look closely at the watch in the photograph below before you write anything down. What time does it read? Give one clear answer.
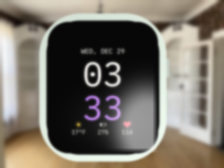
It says 3:33
